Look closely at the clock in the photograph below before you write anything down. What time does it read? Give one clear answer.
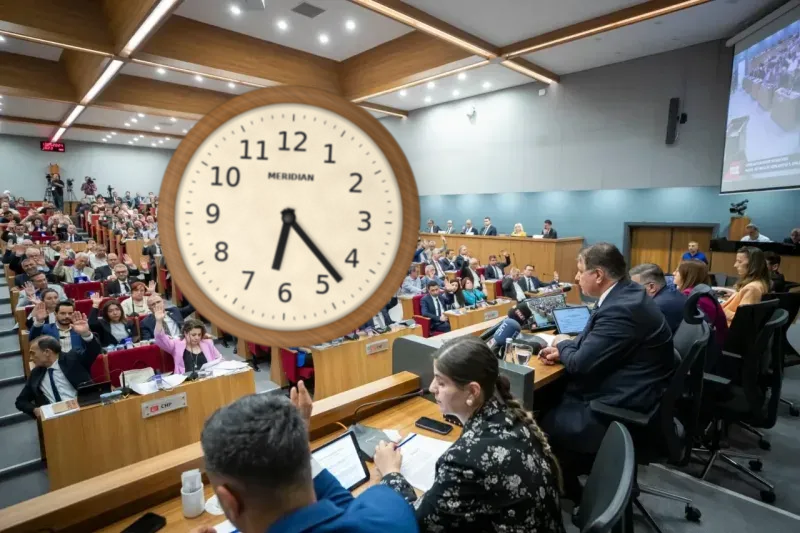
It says 6:23
